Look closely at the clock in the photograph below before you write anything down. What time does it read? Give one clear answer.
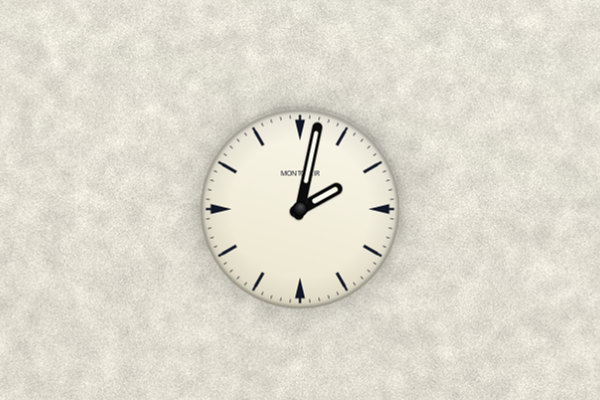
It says 2:02
